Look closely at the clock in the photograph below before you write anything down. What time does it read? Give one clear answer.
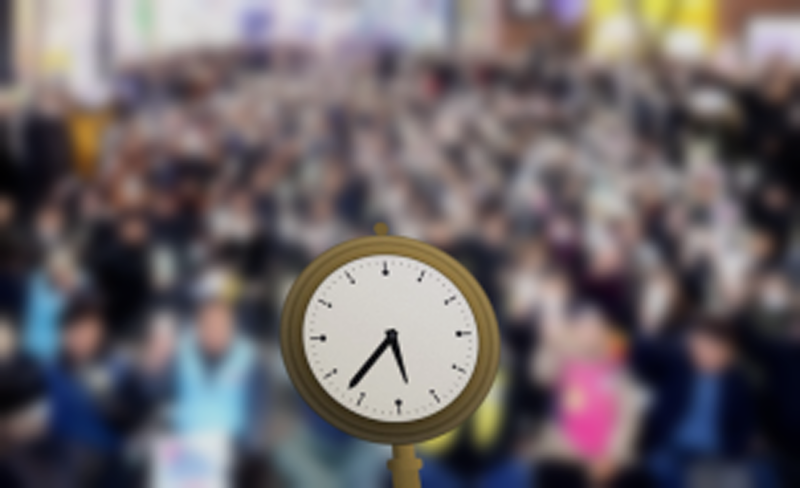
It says 5:37
